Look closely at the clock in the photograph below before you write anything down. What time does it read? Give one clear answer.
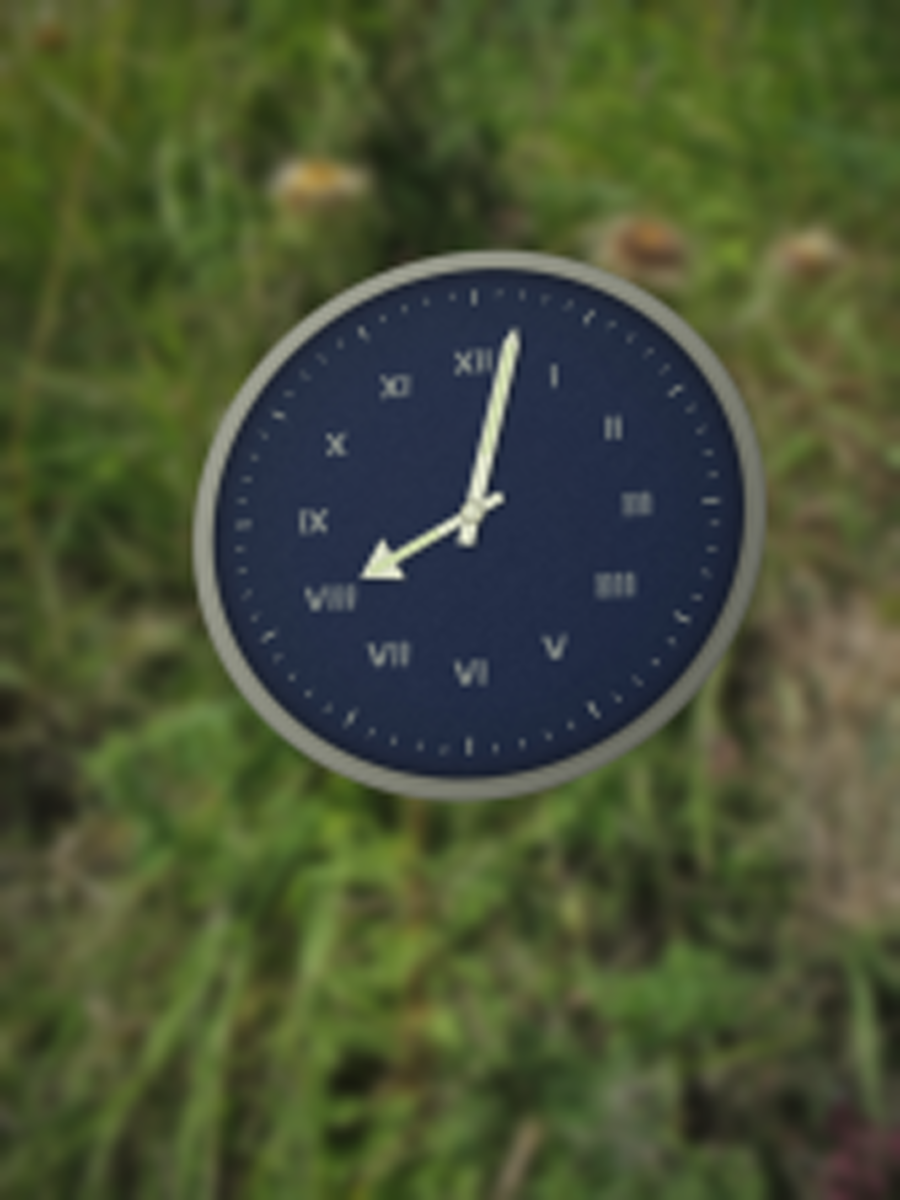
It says 8:02
